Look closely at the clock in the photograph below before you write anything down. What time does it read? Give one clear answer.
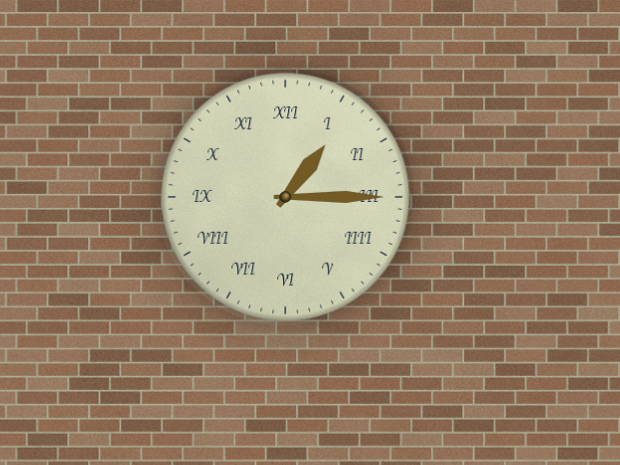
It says 1:15
